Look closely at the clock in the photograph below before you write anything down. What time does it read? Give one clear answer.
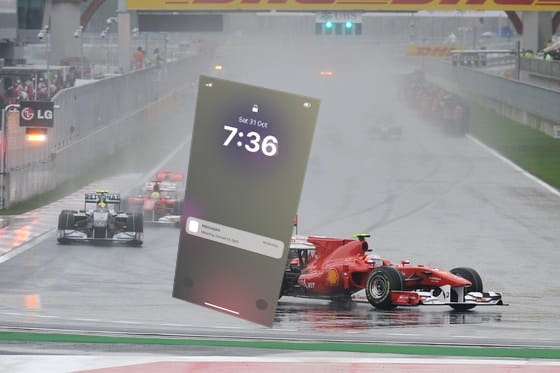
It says 7:36
